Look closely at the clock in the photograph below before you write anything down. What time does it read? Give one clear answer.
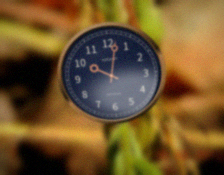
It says 10:02
